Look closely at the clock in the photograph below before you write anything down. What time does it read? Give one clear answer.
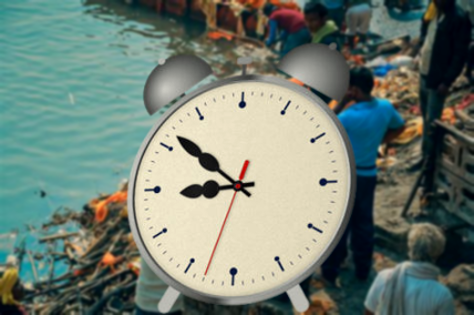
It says 8:51:33
